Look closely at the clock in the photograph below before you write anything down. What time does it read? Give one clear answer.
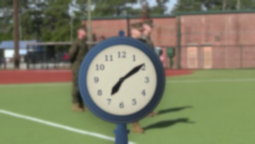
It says 7:09
